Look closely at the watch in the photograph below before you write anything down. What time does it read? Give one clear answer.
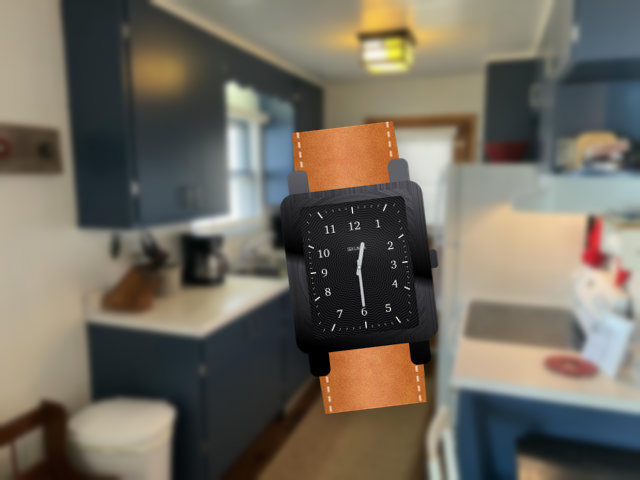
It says 12:30
